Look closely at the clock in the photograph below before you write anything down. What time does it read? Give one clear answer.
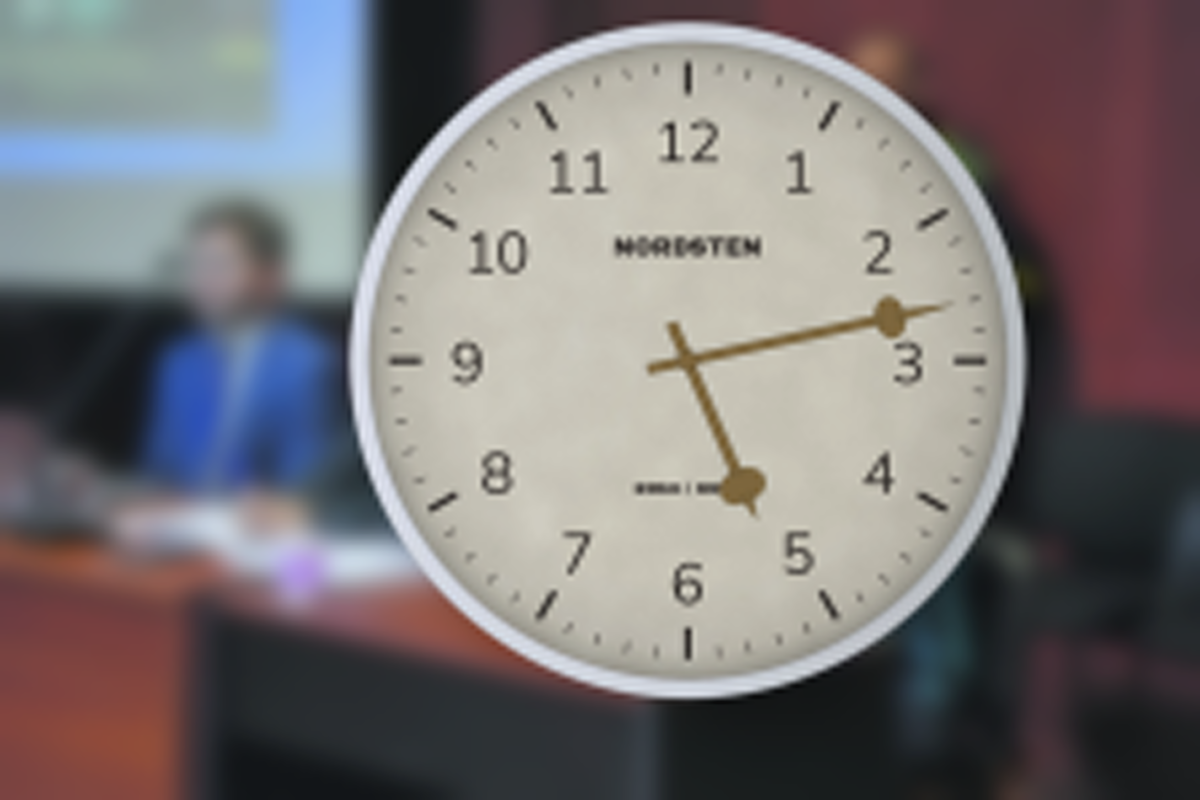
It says 5:13
